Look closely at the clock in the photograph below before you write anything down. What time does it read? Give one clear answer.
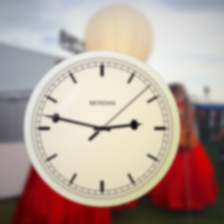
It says 2:47:08
